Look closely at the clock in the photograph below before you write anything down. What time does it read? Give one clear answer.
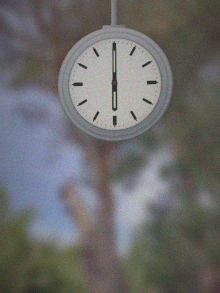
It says 6:00
